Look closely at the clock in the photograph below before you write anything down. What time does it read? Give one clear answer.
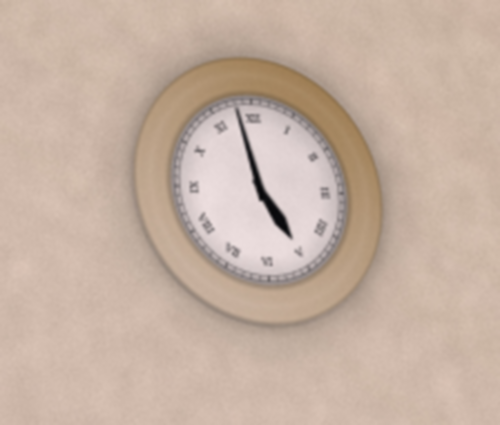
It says 4:58
